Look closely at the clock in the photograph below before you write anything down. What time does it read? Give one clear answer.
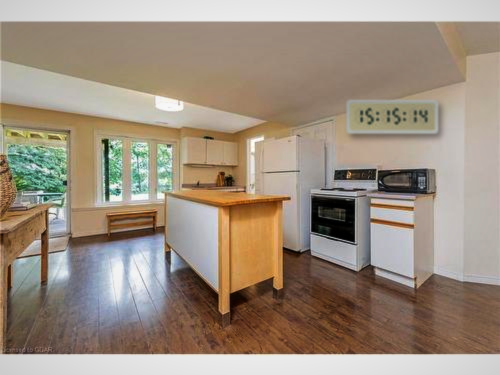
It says 15:15:14
